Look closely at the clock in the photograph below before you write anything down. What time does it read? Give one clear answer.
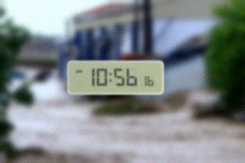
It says 10:56
